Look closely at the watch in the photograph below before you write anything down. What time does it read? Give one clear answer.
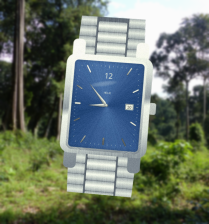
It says 8:53
